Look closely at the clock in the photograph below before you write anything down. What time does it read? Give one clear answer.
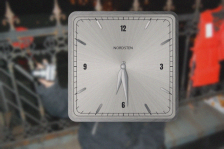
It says 6:29
